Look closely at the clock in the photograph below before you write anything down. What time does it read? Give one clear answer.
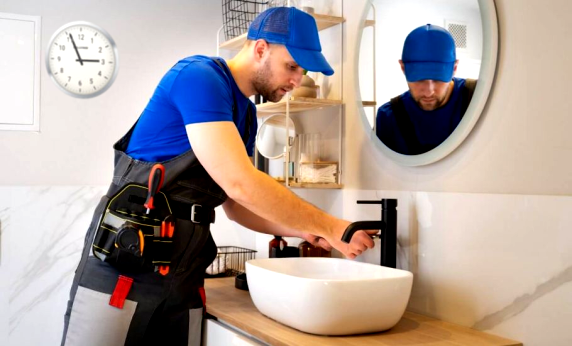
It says 2:56
